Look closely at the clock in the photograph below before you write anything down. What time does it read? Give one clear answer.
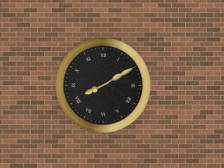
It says 8:10
